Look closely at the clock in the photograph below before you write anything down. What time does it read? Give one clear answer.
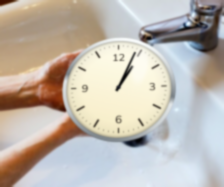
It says 1:04
